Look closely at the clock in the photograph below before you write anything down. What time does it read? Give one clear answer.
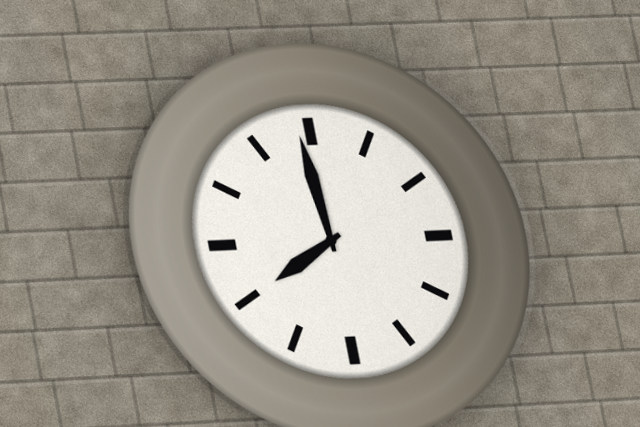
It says 7:59
